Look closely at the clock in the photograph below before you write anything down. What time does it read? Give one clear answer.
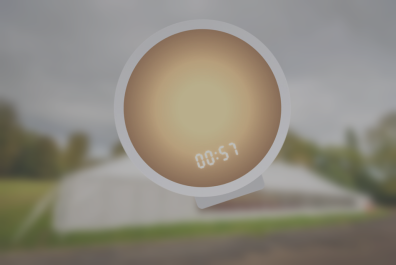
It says 0:57
